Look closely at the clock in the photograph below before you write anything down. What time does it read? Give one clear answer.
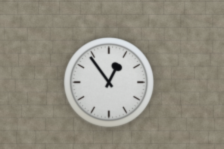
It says 12:54
